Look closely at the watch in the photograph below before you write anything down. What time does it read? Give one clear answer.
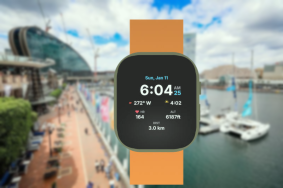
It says 6:04
